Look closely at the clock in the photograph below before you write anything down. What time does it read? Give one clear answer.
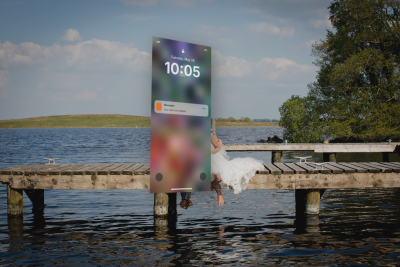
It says 10:05
